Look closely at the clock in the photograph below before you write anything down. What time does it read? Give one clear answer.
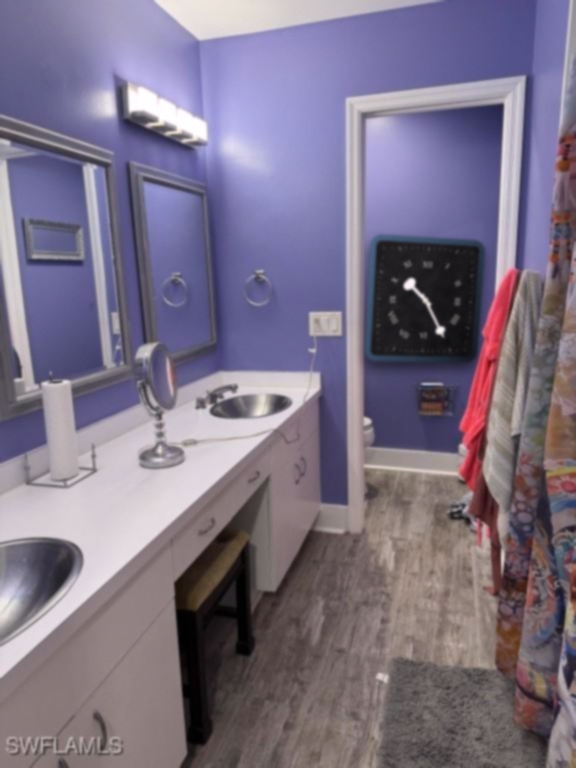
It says 10:25
